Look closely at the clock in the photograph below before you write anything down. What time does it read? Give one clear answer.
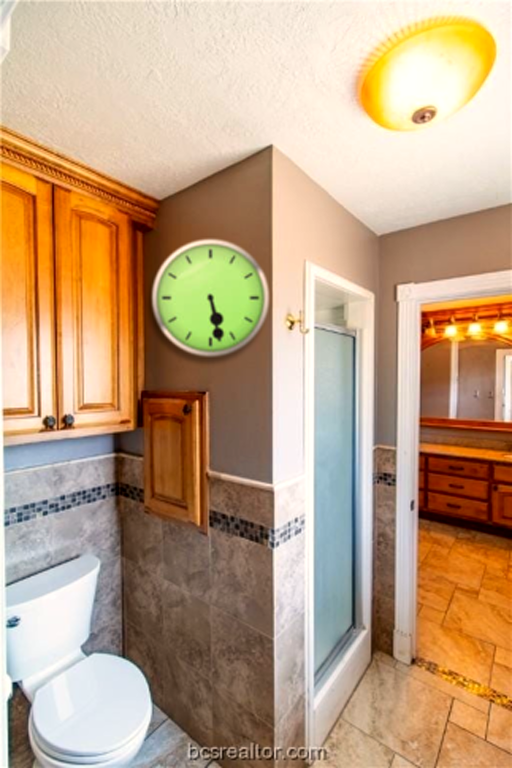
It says 5:28
